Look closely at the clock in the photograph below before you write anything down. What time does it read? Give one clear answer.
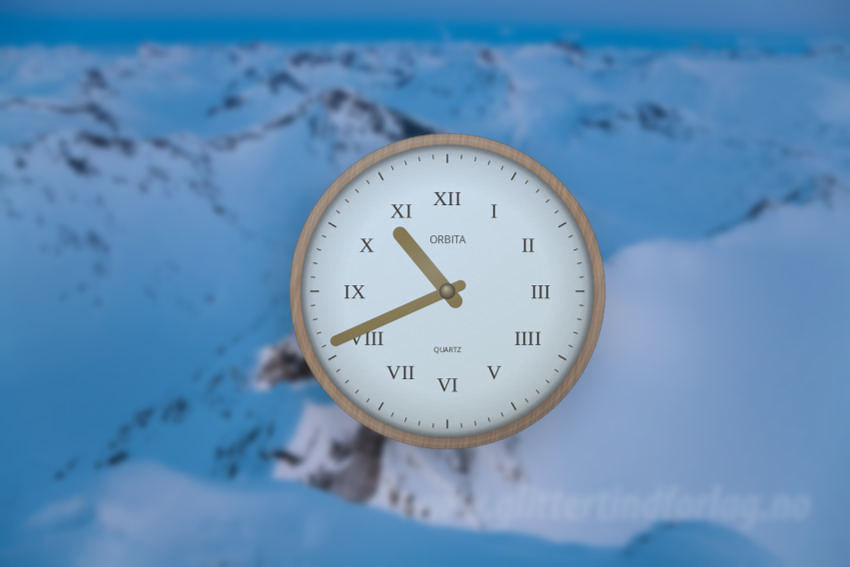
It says 10:41
